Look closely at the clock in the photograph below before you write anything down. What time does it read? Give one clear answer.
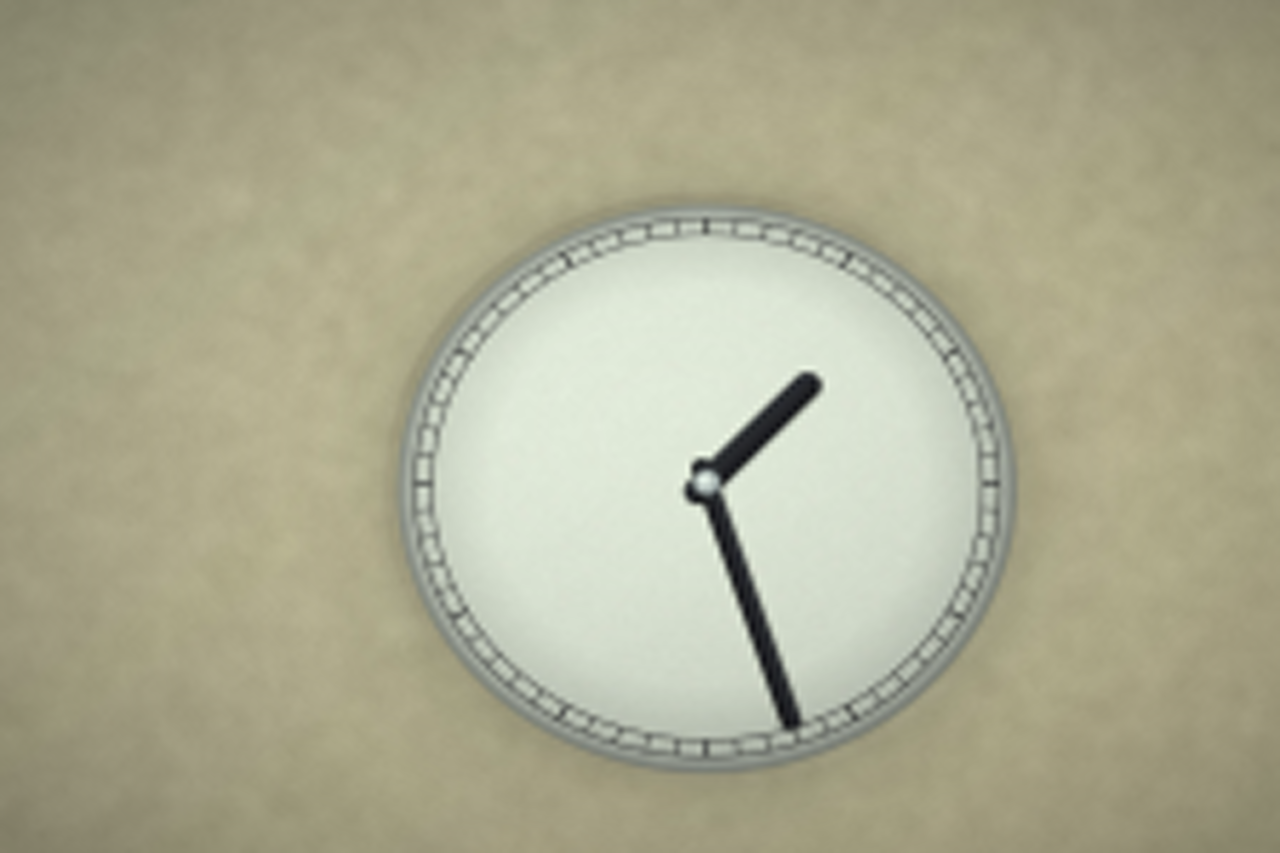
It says 1:27
